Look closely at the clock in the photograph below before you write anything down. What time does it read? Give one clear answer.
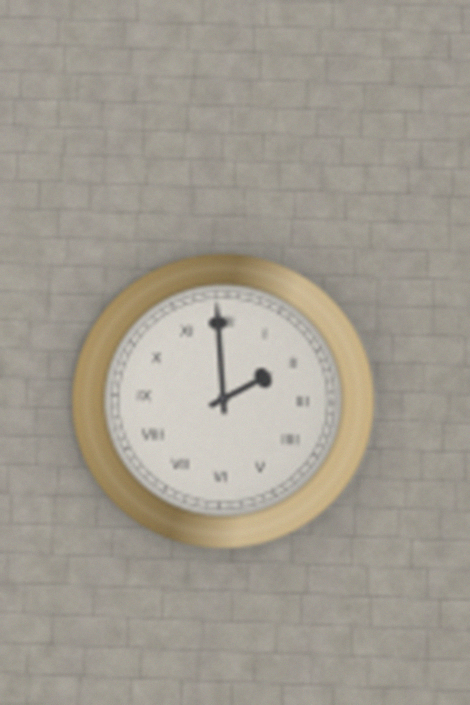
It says 1:59
